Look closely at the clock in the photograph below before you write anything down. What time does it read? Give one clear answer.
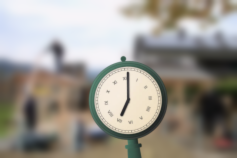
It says 7:01
